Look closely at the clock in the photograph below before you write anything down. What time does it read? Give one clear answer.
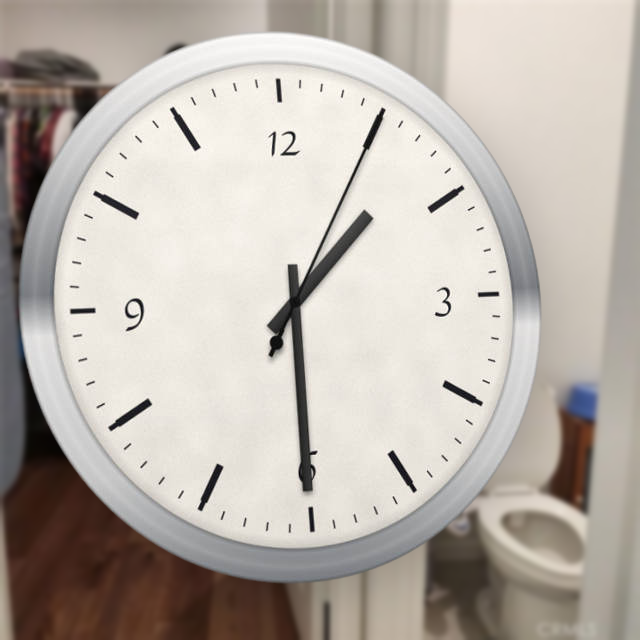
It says 1:30:05
